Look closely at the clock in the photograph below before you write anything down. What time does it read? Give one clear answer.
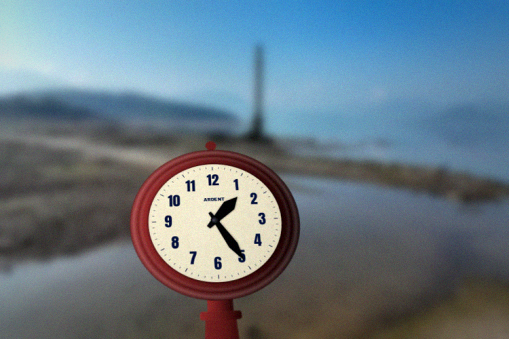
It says 1:25
